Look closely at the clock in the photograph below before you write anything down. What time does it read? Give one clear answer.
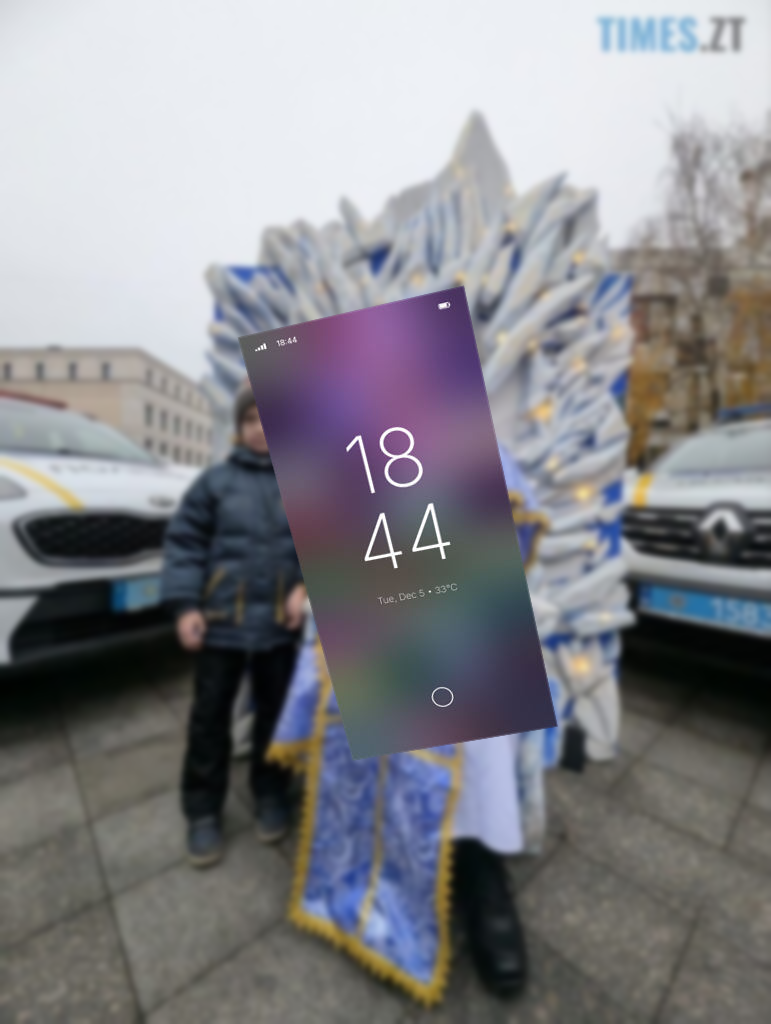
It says 18:44
